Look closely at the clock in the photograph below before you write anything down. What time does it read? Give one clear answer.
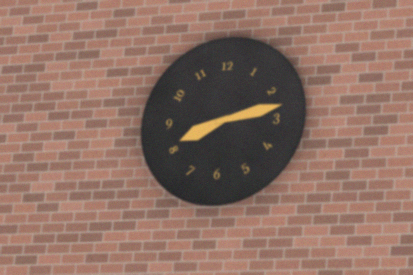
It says 8:13
